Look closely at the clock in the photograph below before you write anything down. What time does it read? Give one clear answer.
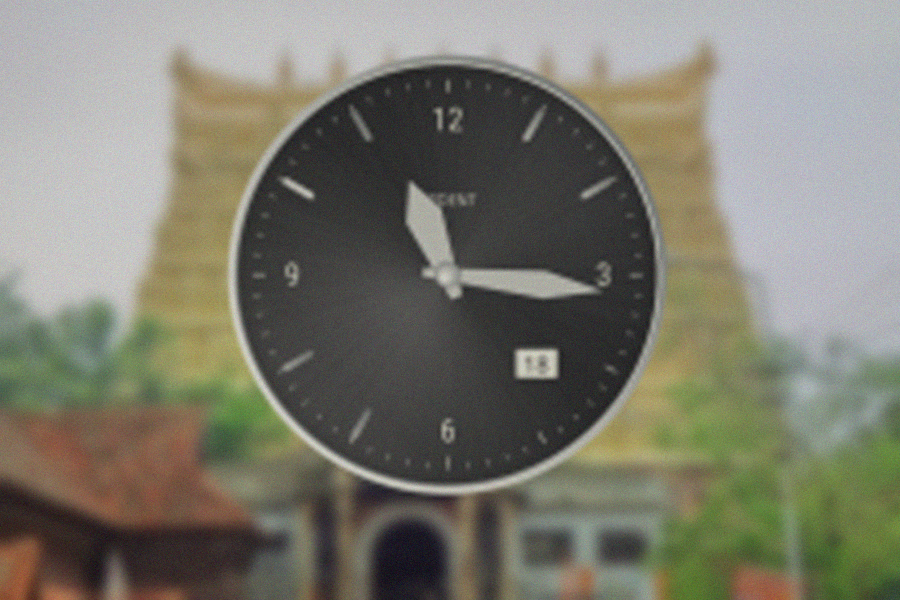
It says 11:16
